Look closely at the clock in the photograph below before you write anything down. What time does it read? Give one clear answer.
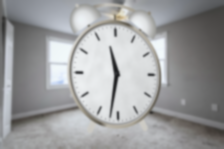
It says 11:32
